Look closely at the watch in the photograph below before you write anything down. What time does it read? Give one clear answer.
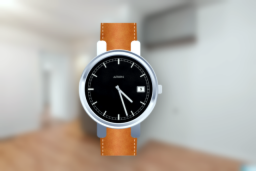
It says 4:27
